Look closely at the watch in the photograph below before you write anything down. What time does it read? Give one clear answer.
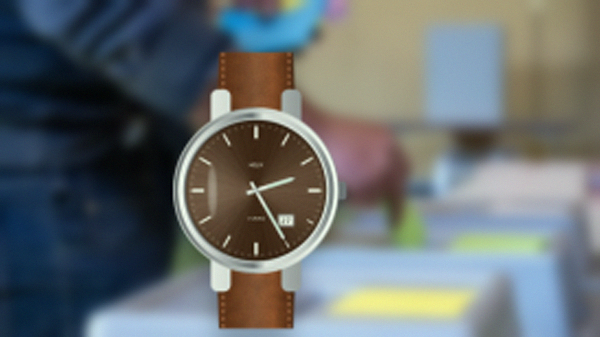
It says 2:25
